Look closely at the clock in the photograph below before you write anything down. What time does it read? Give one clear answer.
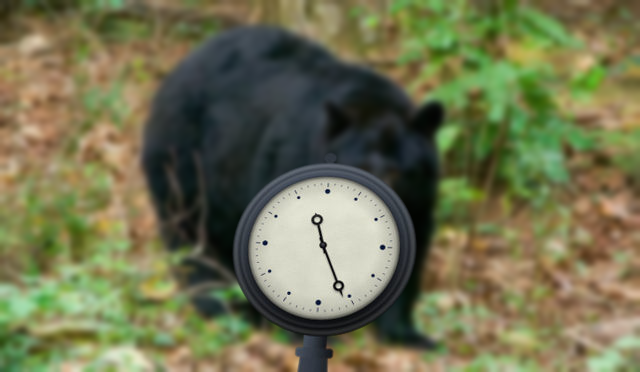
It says 11:26
